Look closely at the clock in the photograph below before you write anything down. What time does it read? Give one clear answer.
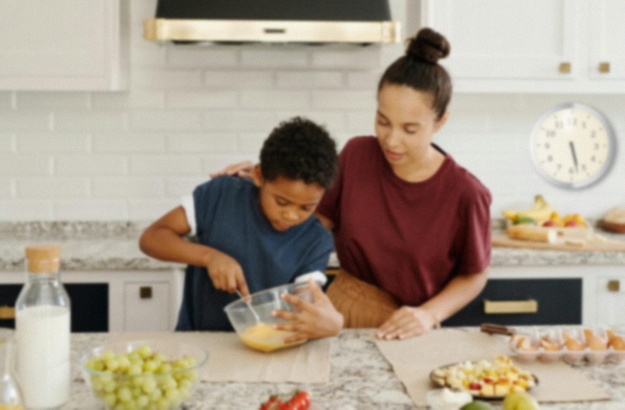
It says 5:28
